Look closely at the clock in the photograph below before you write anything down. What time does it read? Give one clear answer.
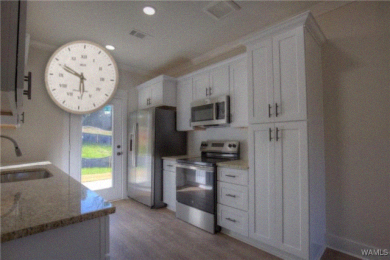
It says 5:49
